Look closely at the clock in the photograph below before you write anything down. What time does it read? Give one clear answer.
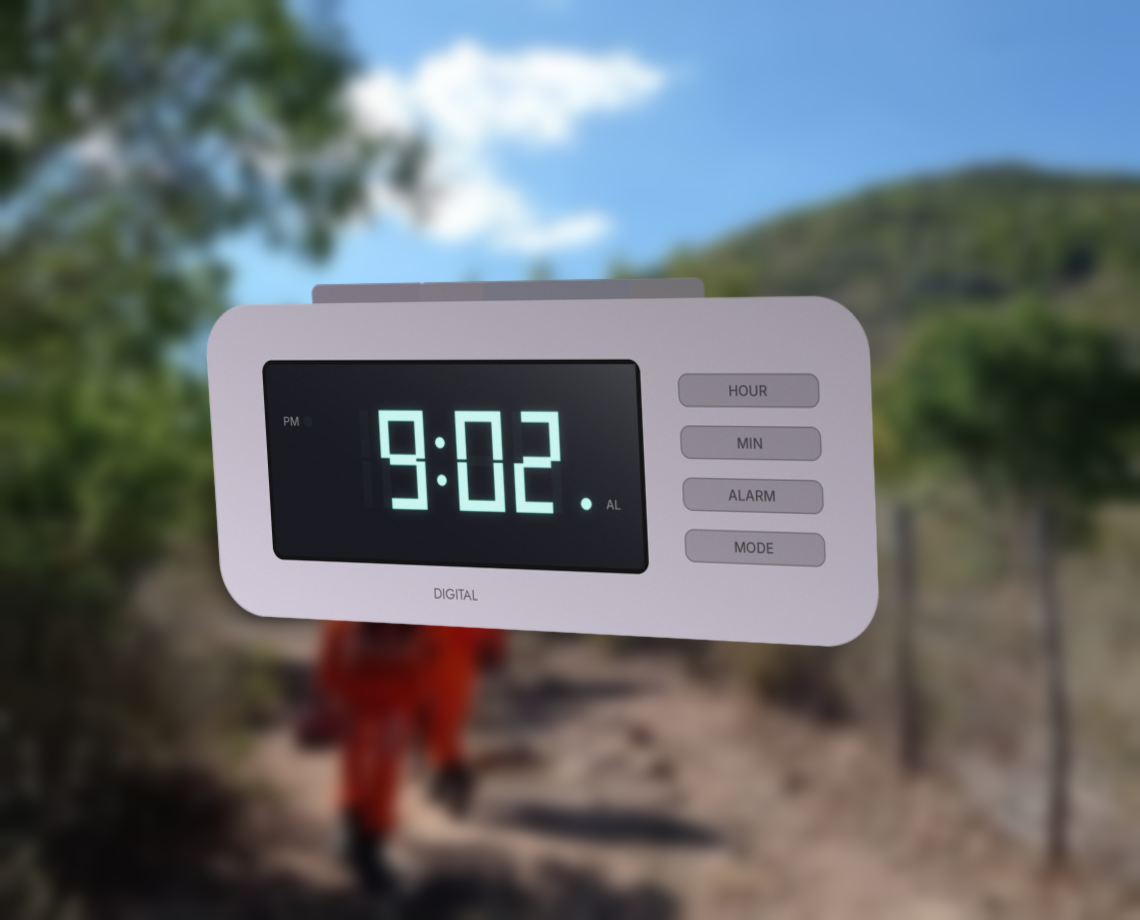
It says 9:02
